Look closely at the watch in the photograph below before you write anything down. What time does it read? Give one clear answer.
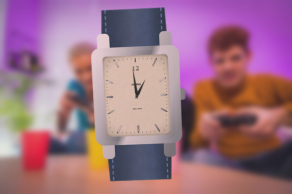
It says 12:59
